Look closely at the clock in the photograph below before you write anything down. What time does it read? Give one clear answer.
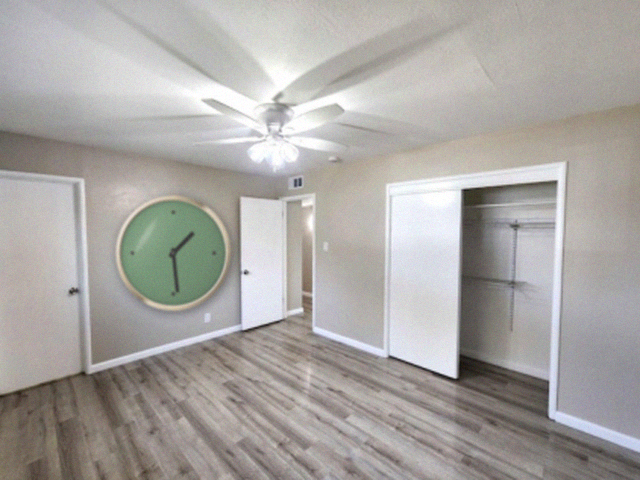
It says 1:29
